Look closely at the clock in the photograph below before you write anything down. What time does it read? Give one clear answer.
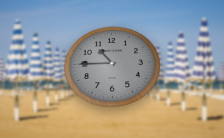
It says 10:45
